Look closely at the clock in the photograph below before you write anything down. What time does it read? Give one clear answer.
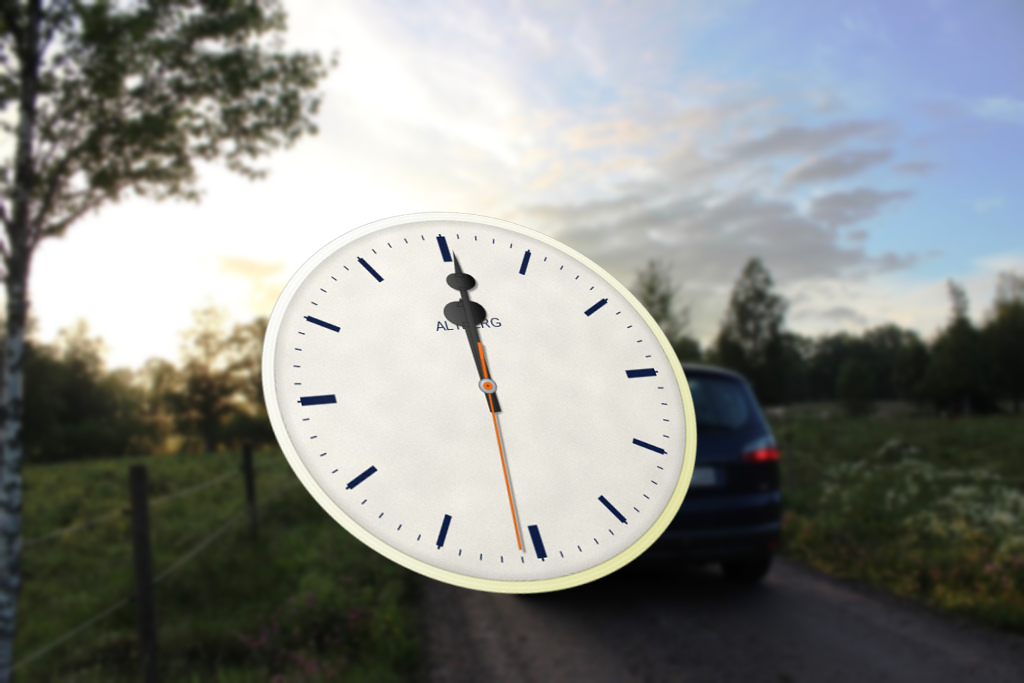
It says 12:00:31
